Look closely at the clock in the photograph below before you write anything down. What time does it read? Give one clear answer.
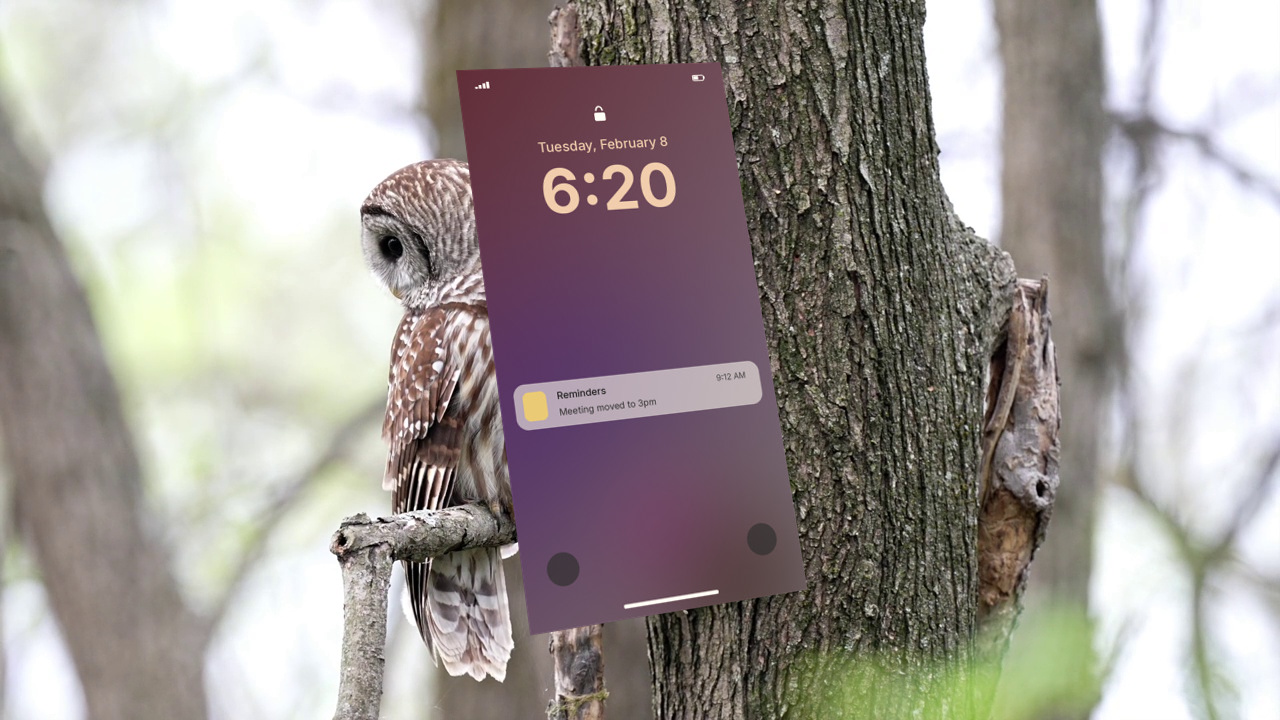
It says 6:20
